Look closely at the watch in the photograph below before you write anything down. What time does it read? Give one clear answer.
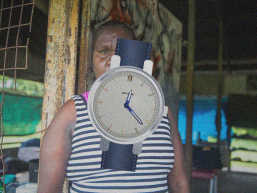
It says 12:22
